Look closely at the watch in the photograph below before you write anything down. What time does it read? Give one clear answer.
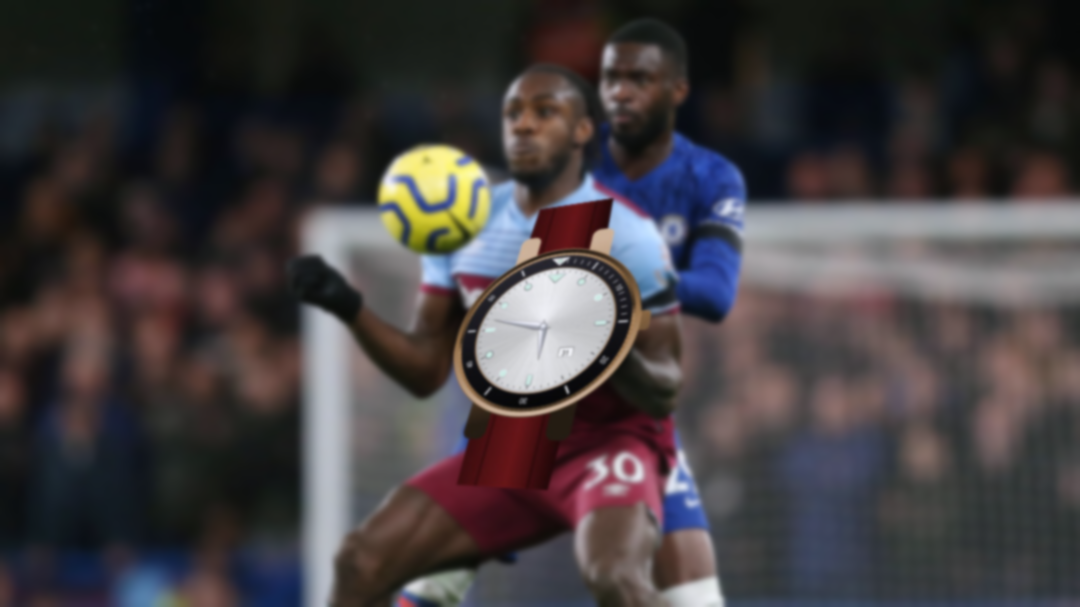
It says 5:47
